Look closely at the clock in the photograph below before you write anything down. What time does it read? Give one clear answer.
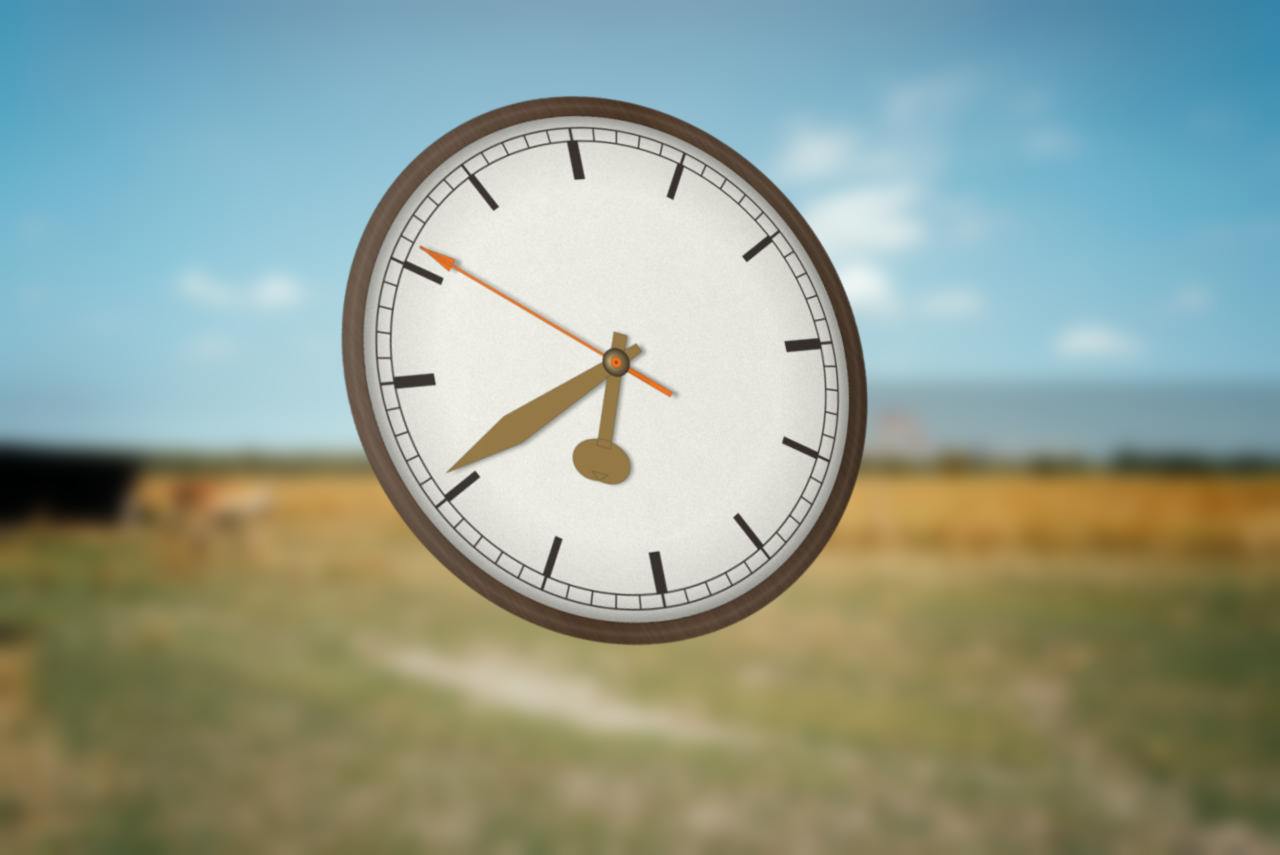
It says 6:40:51
